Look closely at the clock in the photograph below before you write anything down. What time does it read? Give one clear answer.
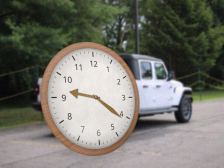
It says 9:21
